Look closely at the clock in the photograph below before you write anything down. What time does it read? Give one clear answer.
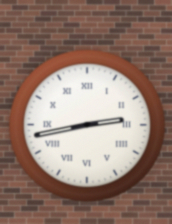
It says 2:43
